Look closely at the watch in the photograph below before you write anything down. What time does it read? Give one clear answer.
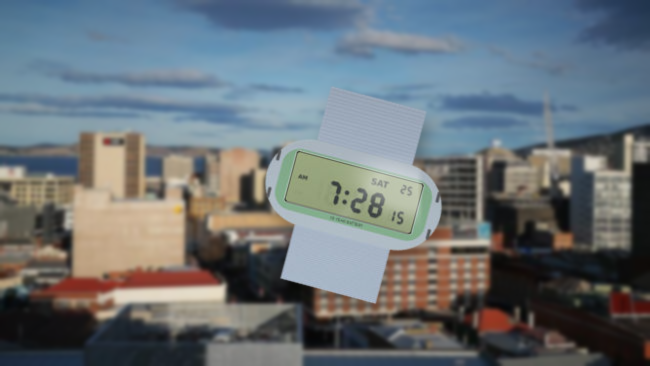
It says 7:28:15
